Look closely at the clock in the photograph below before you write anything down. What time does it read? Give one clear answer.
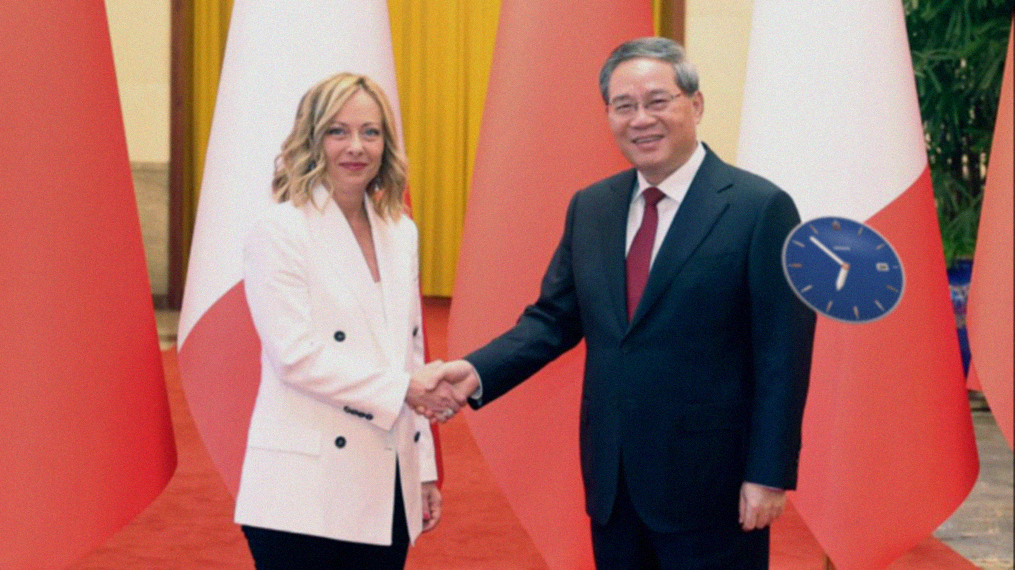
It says 6:53
